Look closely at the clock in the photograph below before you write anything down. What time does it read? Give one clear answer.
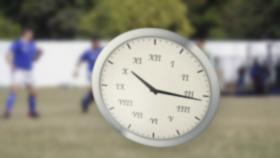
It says 10:16
